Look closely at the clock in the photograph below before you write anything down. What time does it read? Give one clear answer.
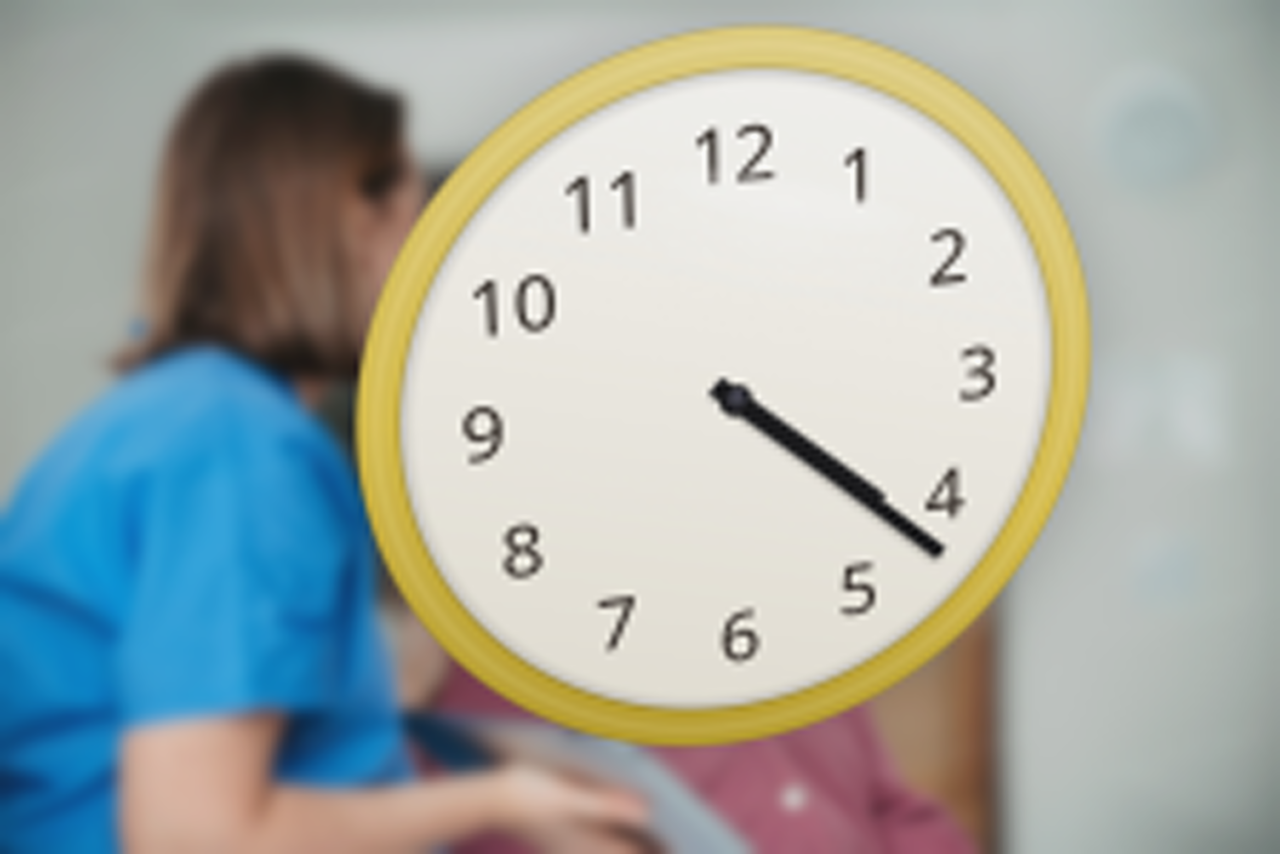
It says 4:22
